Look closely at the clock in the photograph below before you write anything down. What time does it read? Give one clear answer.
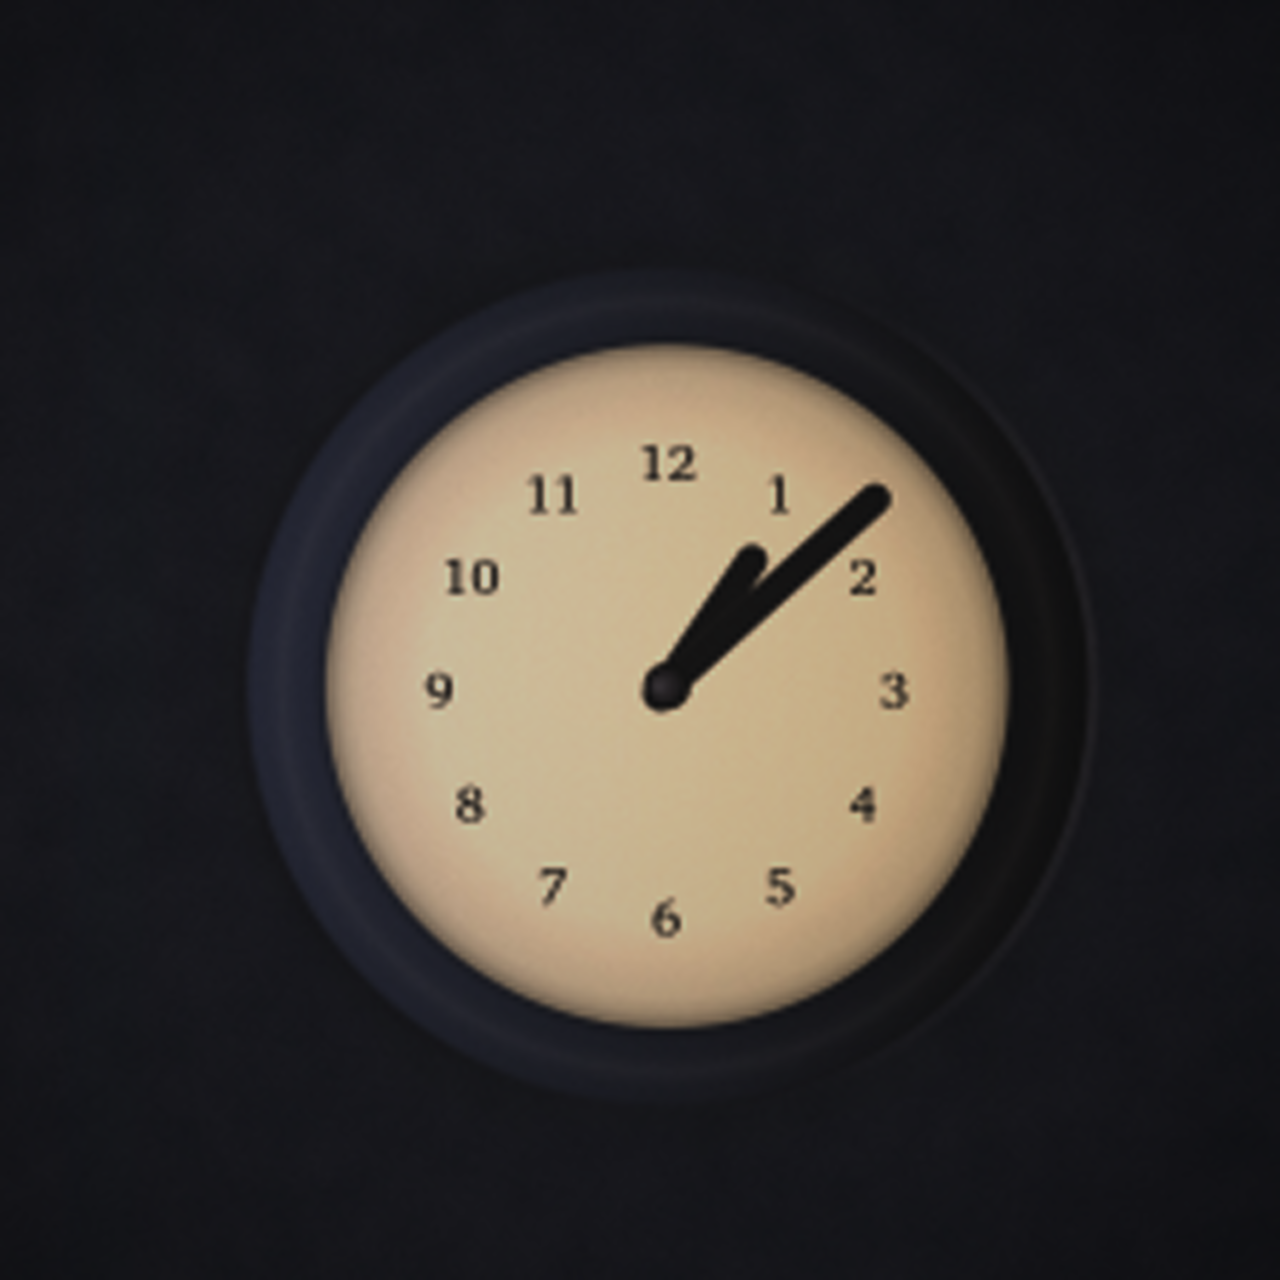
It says 1:08
